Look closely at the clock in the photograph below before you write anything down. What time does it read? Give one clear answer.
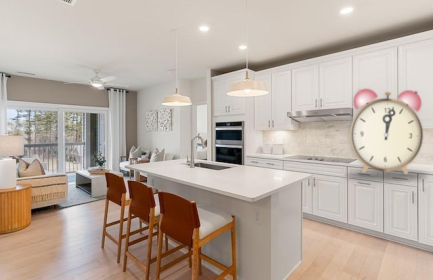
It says 12:02
